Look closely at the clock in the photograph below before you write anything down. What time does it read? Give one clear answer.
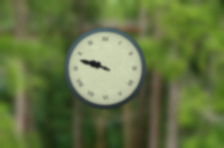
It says 9:48
